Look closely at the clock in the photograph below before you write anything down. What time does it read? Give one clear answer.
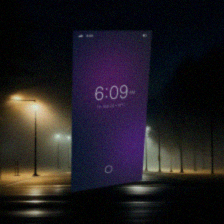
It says 6:09
